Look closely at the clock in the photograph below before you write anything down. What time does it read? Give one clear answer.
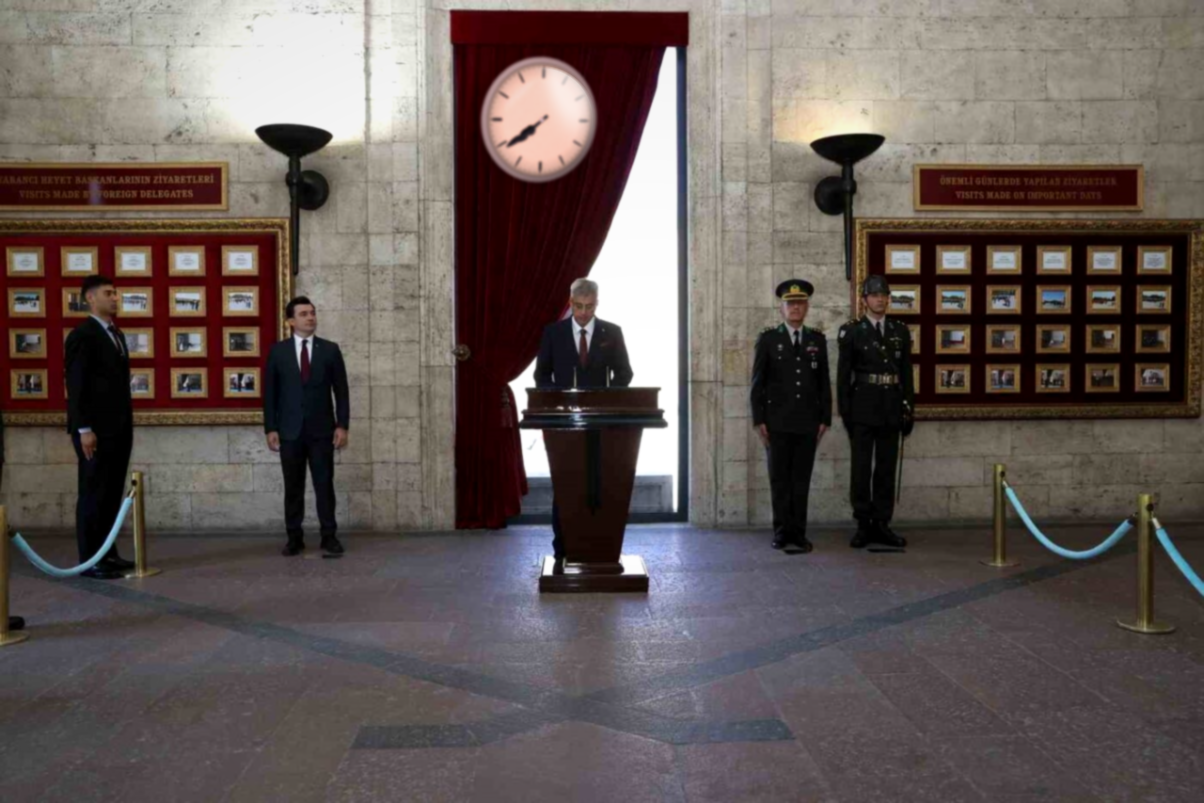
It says 7:39
